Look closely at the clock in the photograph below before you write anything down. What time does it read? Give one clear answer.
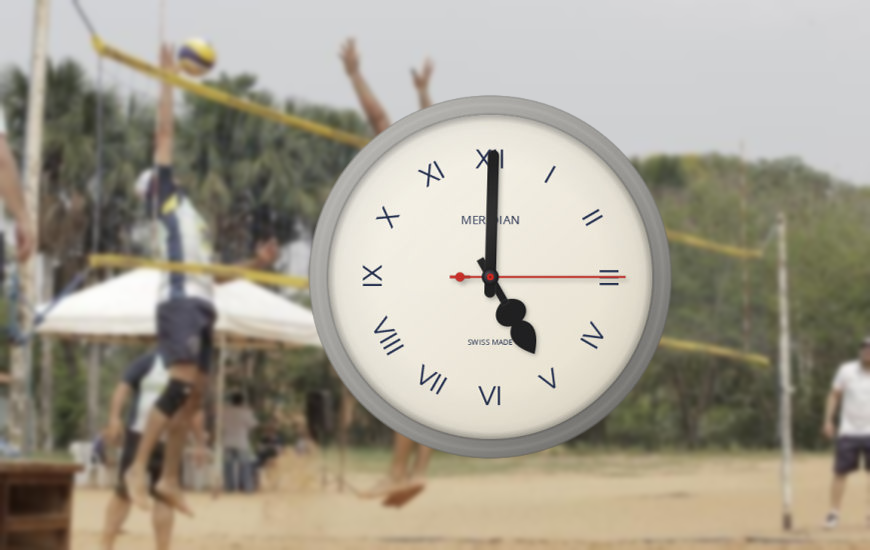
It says 5:00:15
